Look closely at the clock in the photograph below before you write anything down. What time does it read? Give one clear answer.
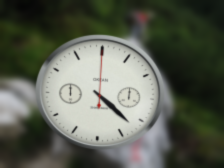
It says 4:22
